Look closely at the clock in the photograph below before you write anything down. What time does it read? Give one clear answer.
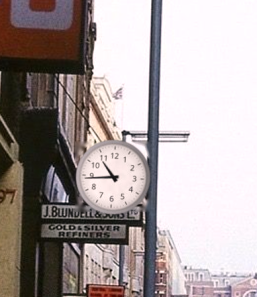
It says 10:44
